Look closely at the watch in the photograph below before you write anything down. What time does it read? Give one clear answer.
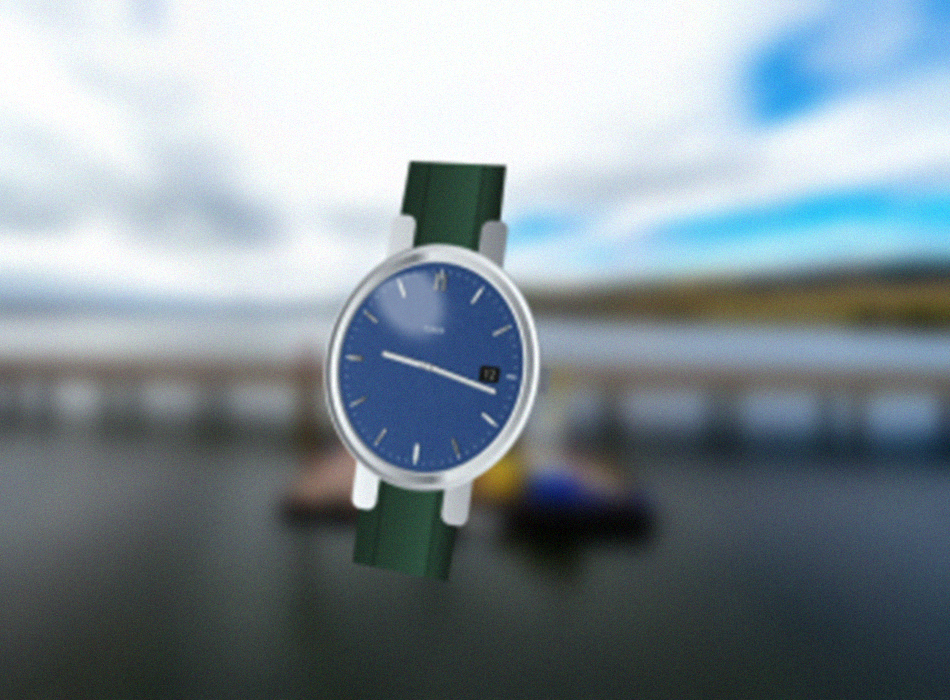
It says 9:17
